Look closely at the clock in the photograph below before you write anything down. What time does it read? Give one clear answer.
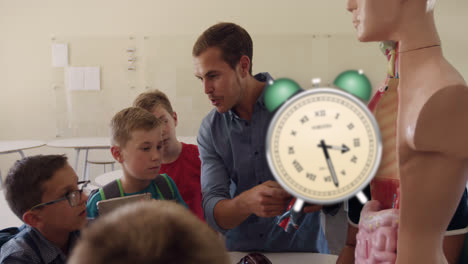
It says 3:28
